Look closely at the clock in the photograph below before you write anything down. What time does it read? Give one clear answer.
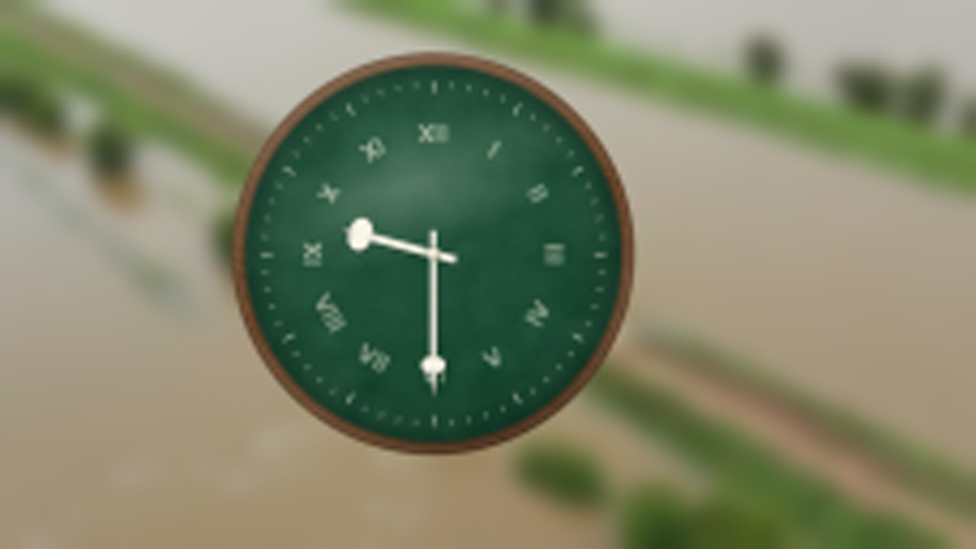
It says 9:30
